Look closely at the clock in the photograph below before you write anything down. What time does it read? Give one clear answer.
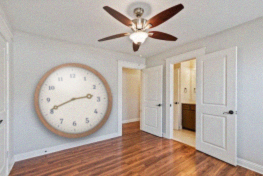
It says 2:41
